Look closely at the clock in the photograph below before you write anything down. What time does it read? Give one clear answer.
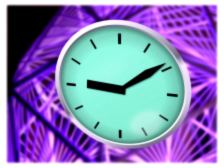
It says 9:09
